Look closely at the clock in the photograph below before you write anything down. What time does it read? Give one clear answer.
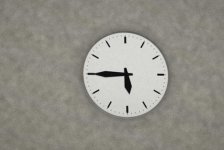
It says 5:45
